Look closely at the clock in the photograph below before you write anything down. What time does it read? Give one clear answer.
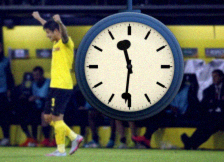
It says 11:31
